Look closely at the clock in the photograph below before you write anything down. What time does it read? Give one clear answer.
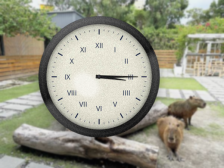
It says 3:15
